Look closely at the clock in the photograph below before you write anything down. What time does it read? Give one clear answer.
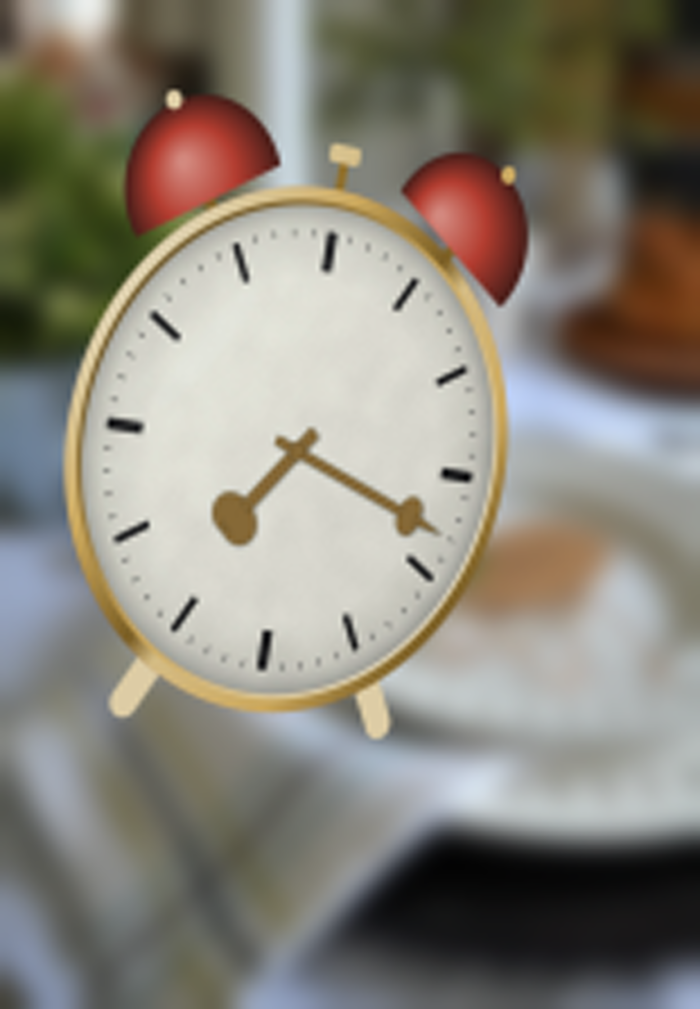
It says 7:18
